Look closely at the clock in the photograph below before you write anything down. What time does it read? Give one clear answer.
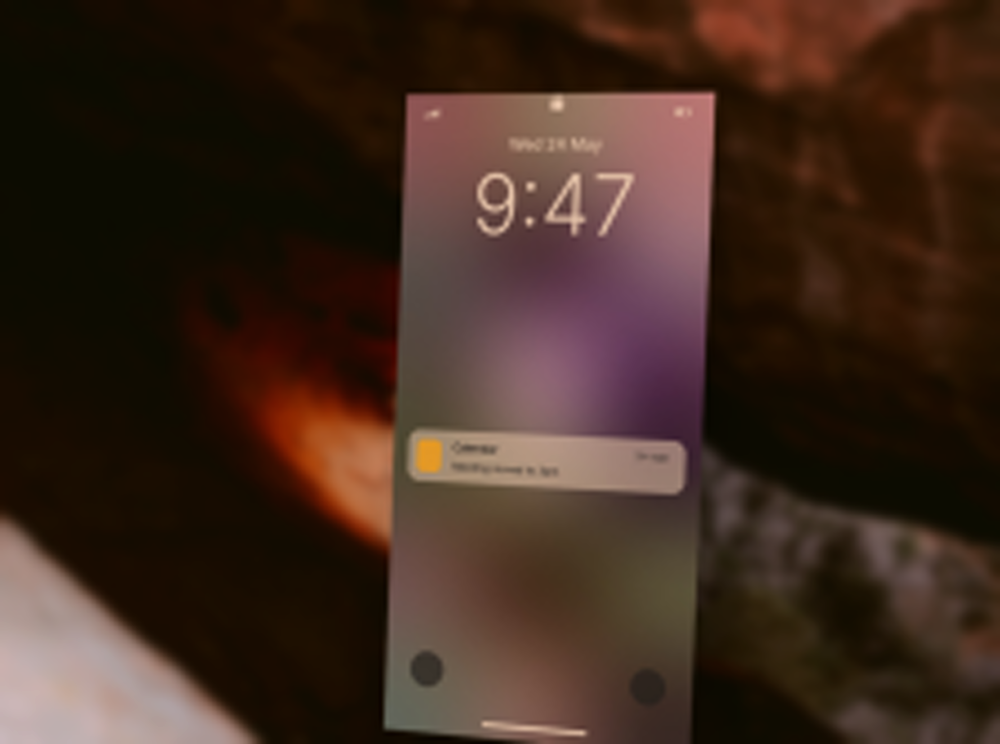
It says 9:47
